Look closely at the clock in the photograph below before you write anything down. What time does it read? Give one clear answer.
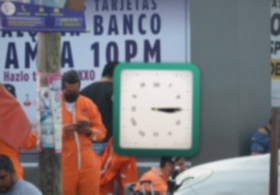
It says 3:15
